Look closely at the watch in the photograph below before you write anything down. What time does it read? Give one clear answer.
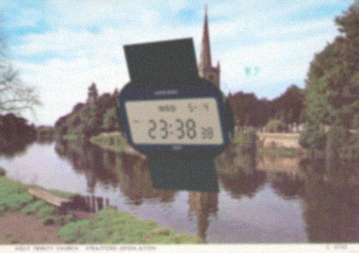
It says 23:38
